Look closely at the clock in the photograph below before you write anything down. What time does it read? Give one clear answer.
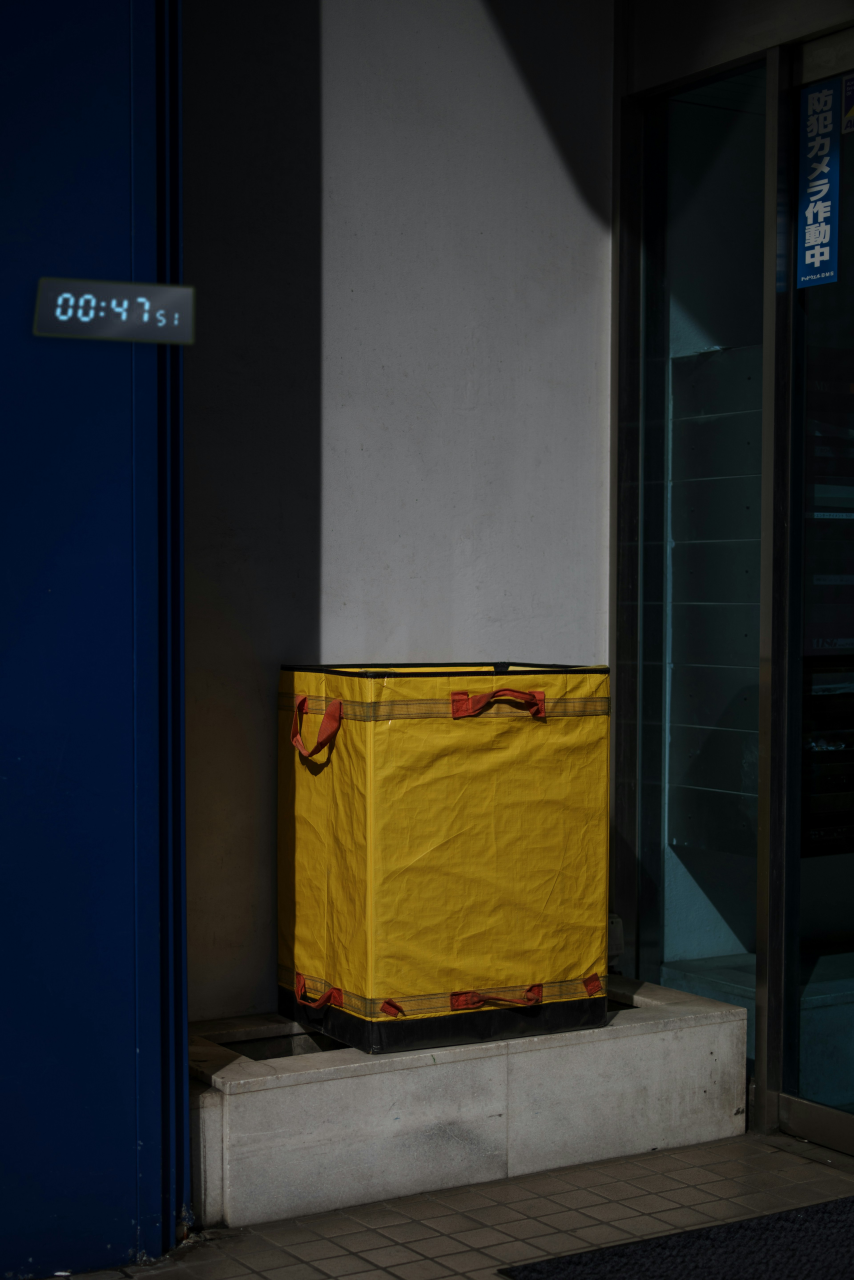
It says 0:47:51
